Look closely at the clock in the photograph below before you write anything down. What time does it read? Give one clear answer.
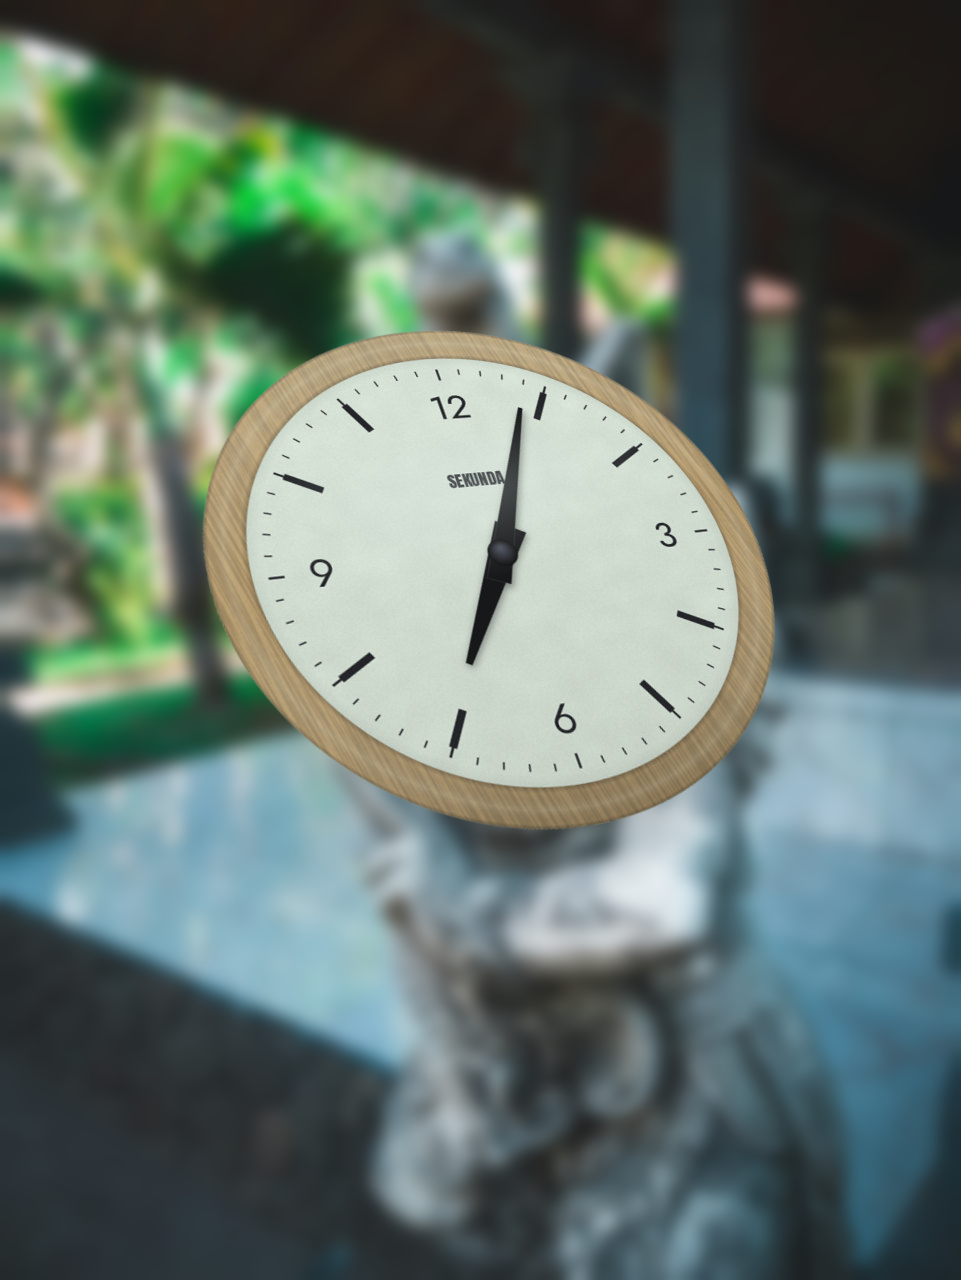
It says 7:04
